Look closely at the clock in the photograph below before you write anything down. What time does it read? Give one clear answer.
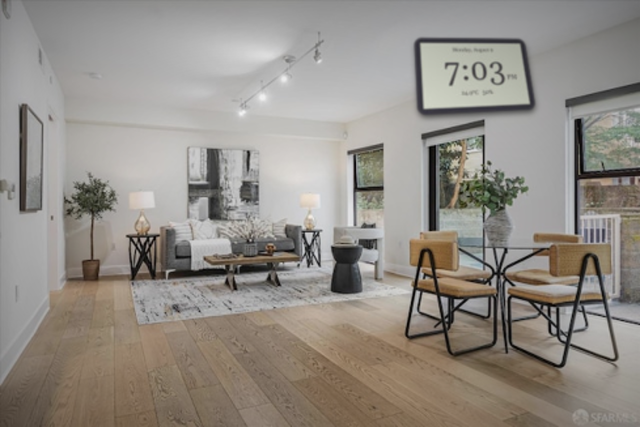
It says 7:03
